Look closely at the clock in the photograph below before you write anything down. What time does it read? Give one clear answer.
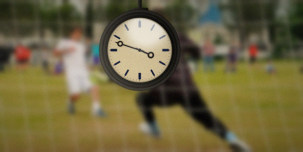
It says 3:48
